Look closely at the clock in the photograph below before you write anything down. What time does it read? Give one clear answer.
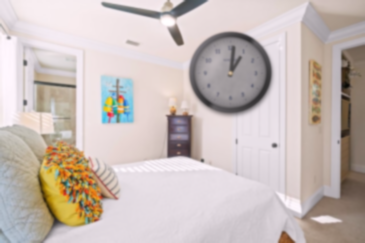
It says 1:01
